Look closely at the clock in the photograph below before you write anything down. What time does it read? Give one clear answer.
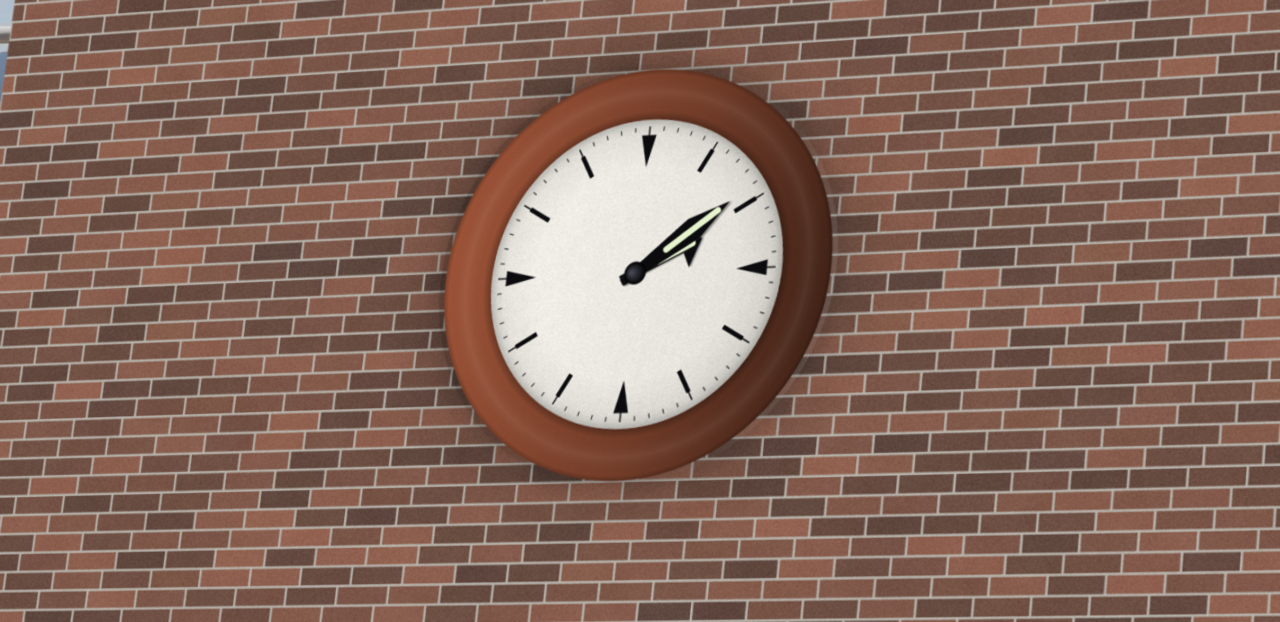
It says 2:09
